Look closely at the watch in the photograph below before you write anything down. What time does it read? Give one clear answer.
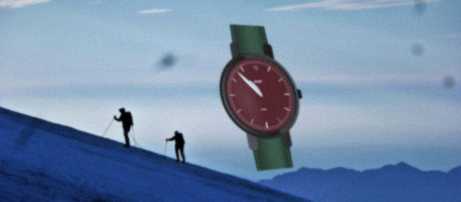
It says 10:53
